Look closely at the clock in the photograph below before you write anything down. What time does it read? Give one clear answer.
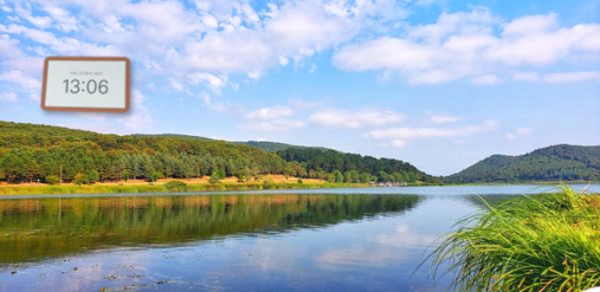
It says 13:06
